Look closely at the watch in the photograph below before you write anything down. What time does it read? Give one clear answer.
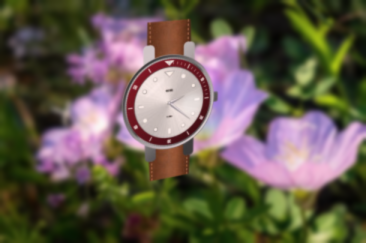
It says 2:22
